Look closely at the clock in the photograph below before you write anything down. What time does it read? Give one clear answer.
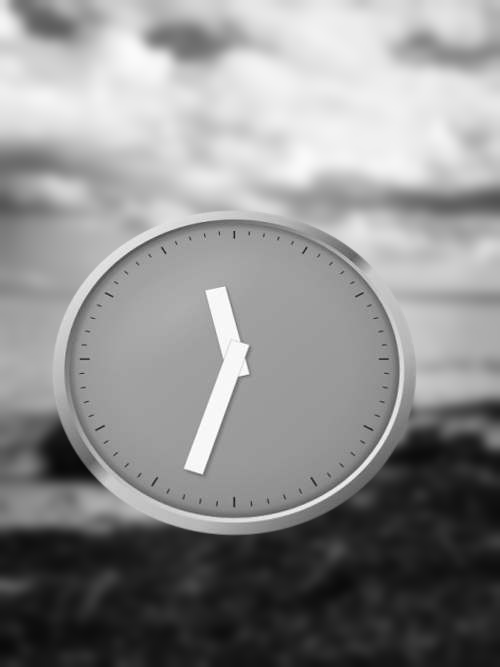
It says 11:33
